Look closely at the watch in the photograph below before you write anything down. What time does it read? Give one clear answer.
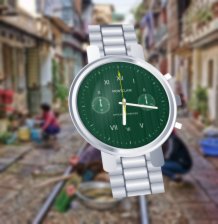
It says 6:17
